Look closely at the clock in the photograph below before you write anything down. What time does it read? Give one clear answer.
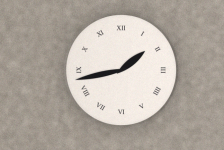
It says 1:43
